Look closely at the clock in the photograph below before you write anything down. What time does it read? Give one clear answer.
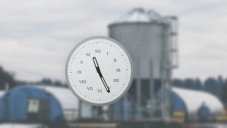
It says 11:26
